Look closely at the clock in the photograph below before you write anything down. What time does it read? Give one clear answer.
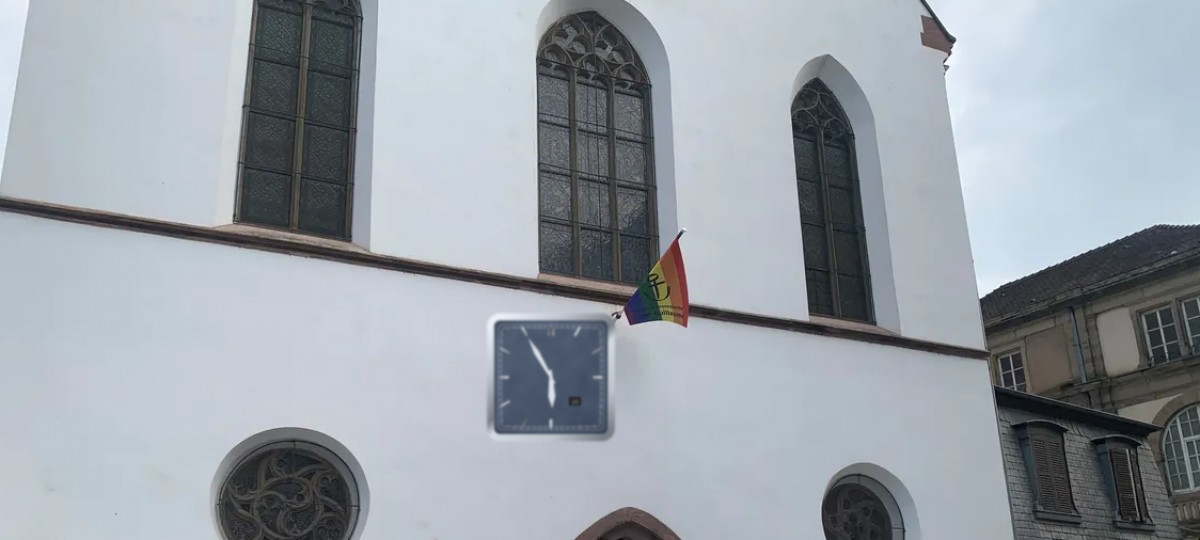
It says 5:55
